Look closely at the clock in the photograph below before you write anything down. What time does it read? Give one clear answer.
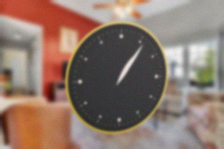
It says 1:06
